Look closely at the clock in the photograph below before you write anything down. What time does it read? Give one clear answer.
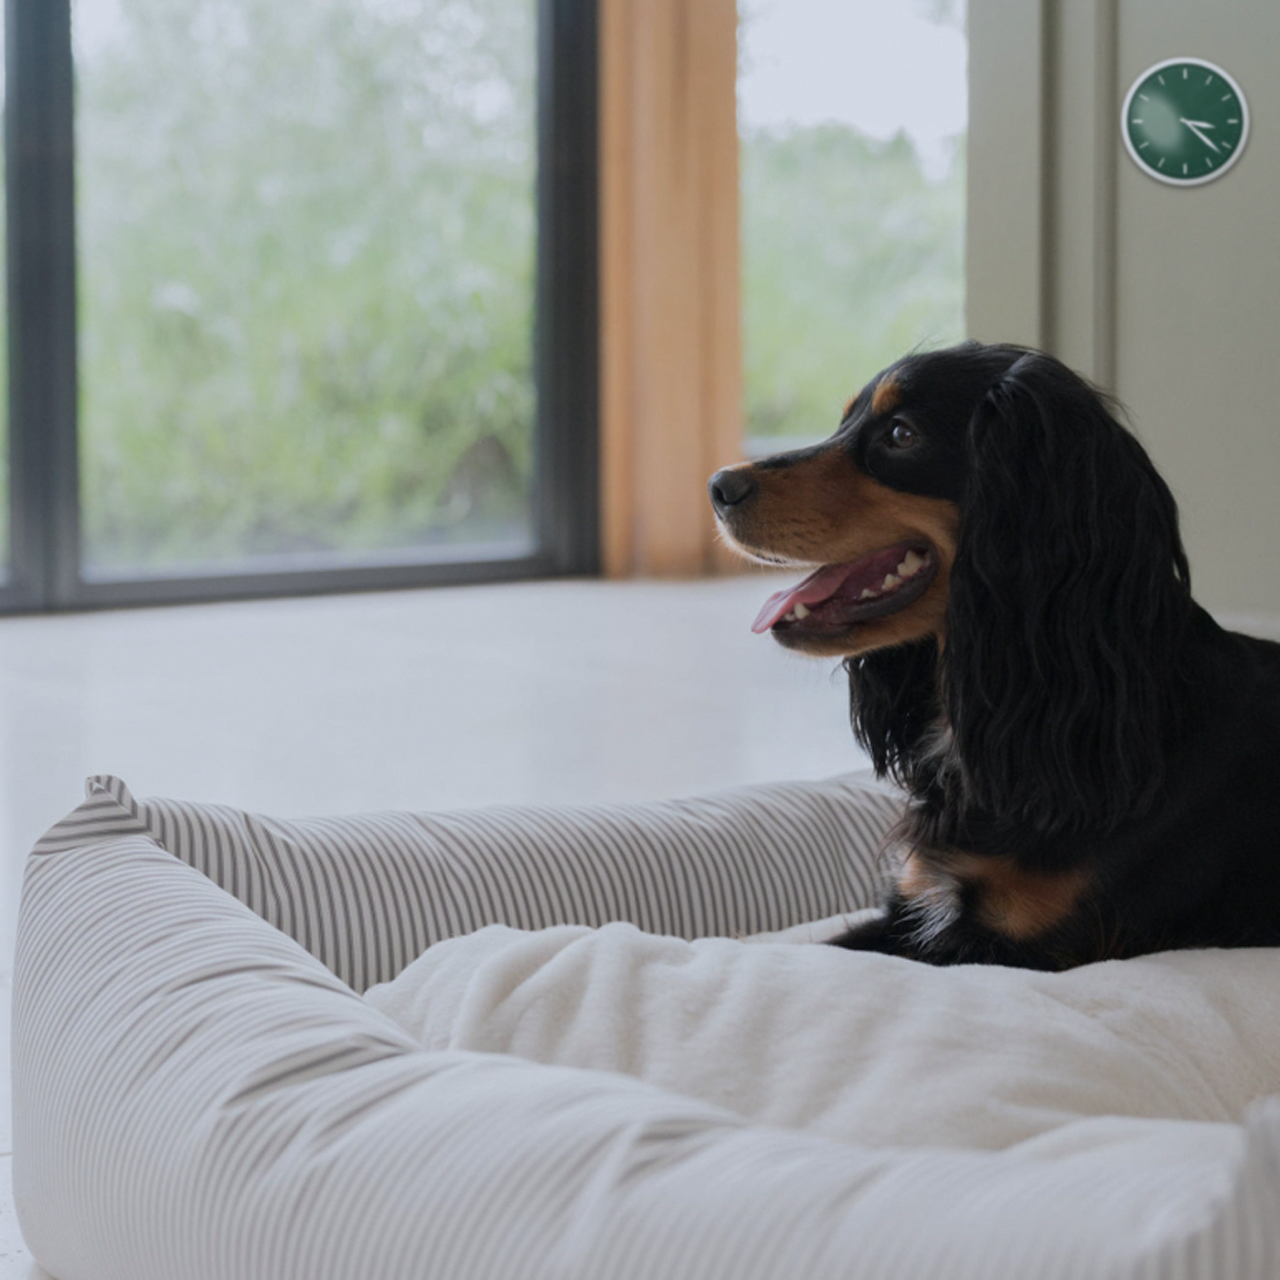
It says 3:22
